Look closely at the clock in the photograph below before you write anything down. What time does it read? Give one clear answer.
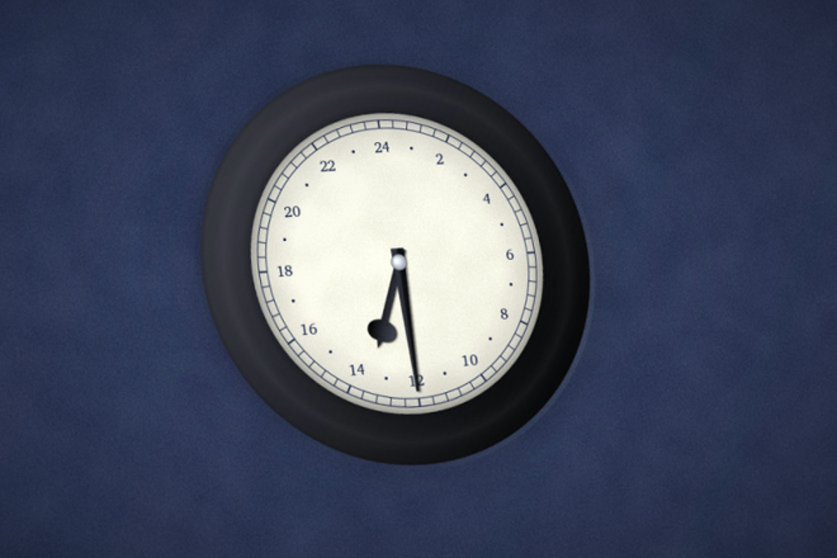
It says 13:30
